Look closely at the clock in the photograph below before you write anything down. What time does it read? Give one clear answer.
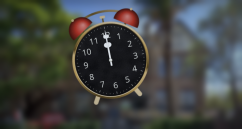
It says 12:00
